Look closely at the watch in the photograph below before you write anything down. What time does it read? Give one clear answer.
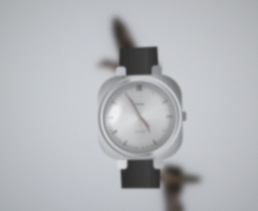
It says 4:55
